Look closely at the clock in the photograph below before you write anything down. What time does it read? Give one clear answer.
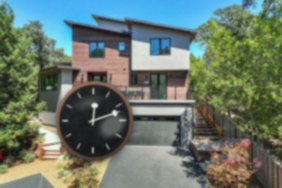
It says 12:12
